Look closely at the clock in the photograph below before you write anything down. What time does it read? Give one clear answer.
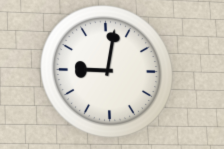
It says 9:02
